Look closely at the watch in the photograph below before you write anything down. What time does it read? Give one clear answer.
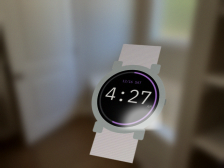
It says 4:27
